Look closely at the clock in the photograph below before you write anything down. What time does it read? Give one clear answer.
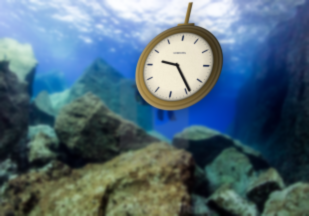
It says 9:24
